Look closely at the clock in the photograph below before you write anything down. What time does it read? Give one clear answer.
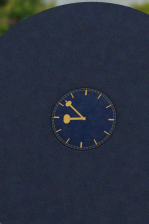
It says 8:52
